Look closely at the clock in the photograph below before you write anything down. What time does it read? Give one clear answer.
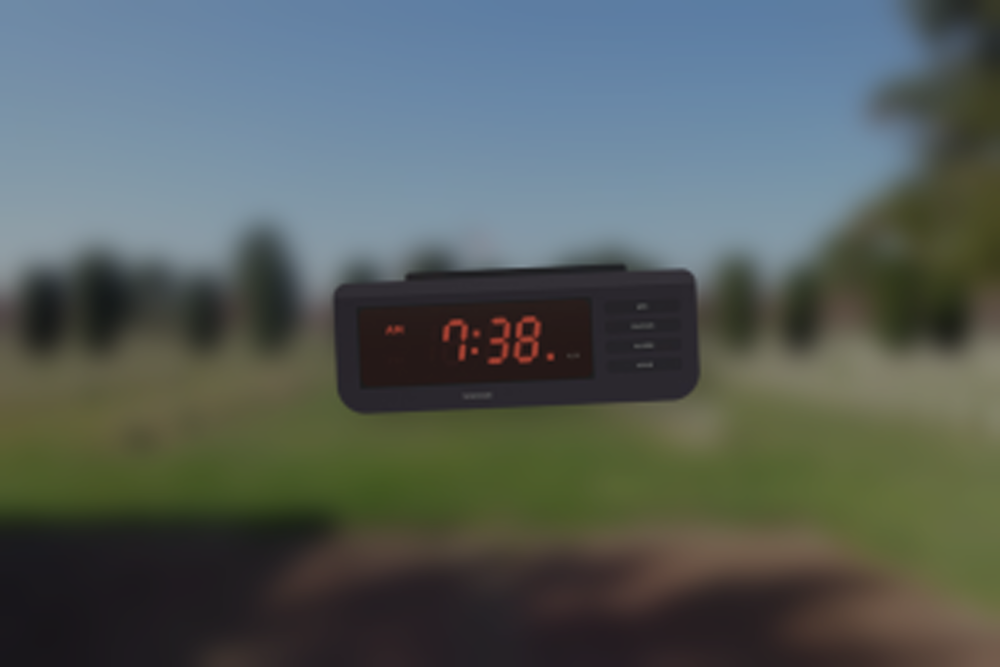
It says 7:38
